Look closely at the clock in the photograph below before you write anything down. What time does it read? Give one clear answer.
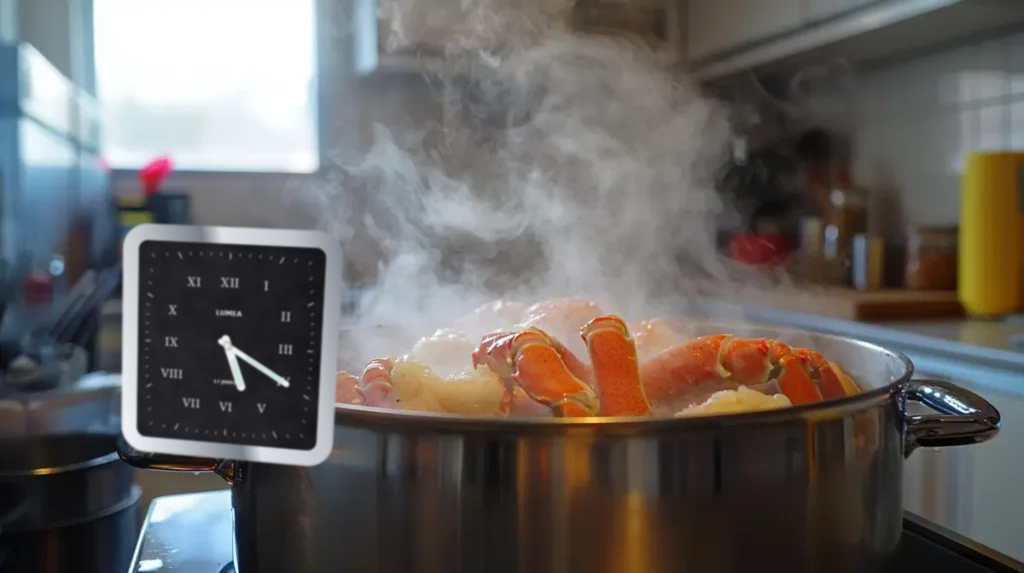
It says 5:20
